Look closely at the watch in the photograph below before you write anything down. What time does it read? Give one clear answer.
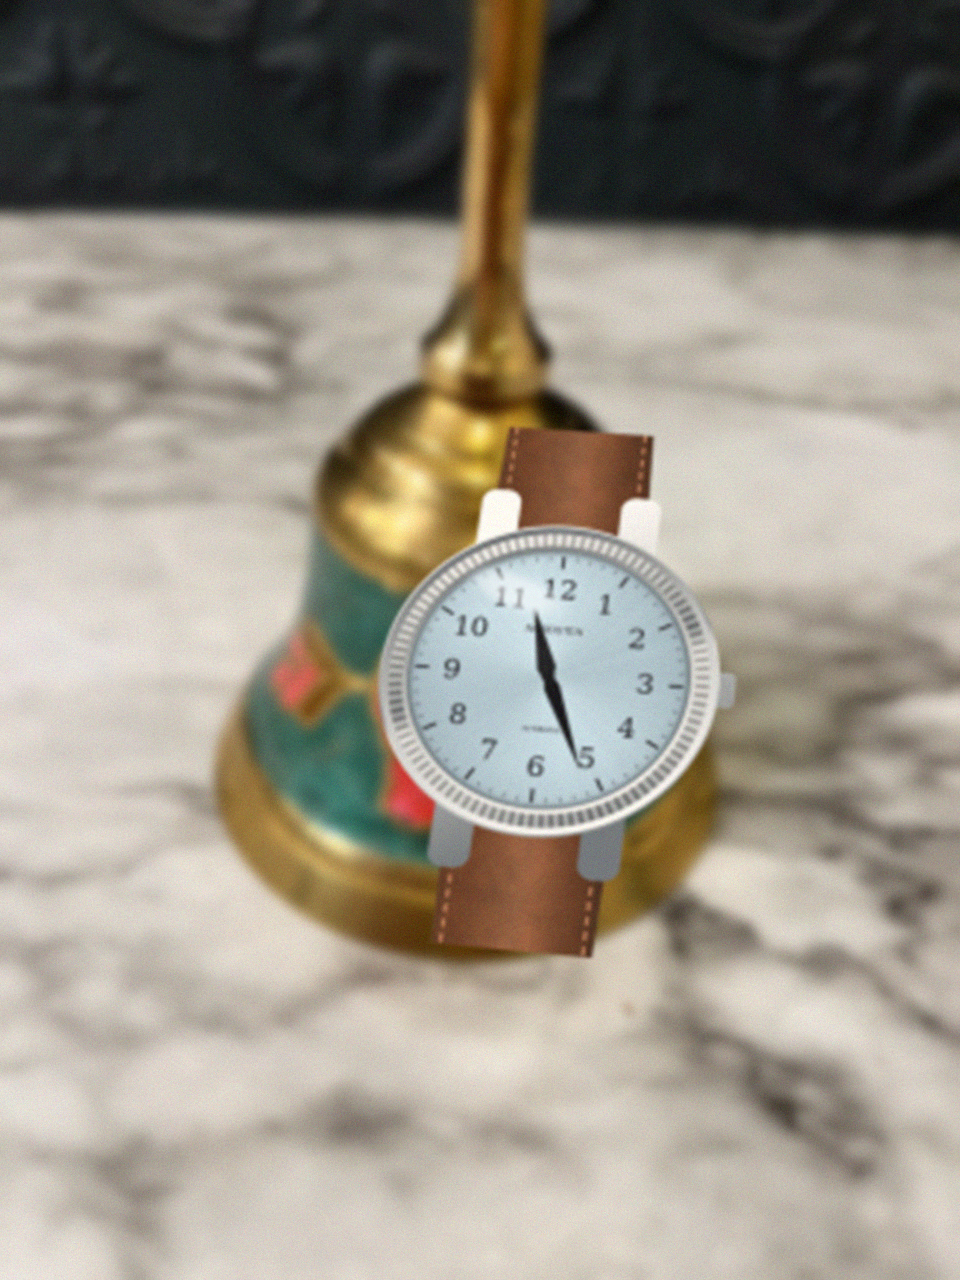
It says 11:26
